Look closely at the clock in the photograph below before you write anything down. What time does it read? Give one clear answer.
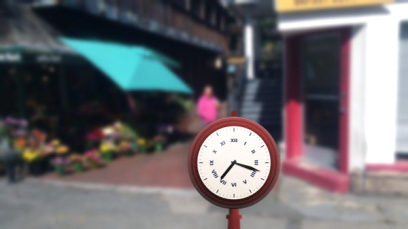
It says 7:18
